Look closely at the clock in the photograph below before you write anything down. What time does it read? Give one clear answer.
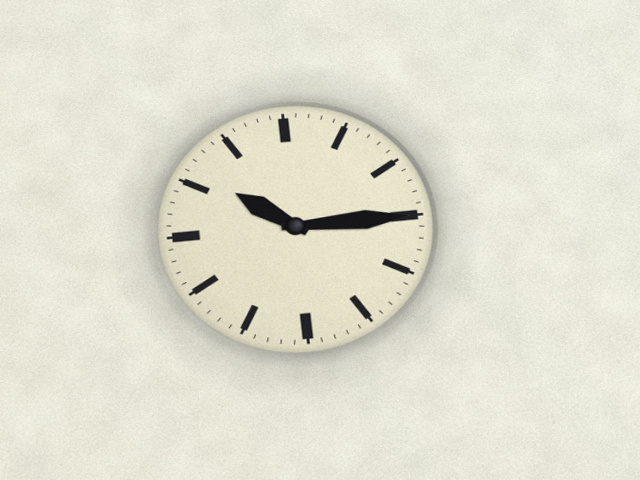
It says 10:15
